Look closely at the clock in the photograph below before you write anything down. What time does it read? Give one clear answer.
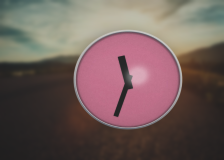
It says 11:33
